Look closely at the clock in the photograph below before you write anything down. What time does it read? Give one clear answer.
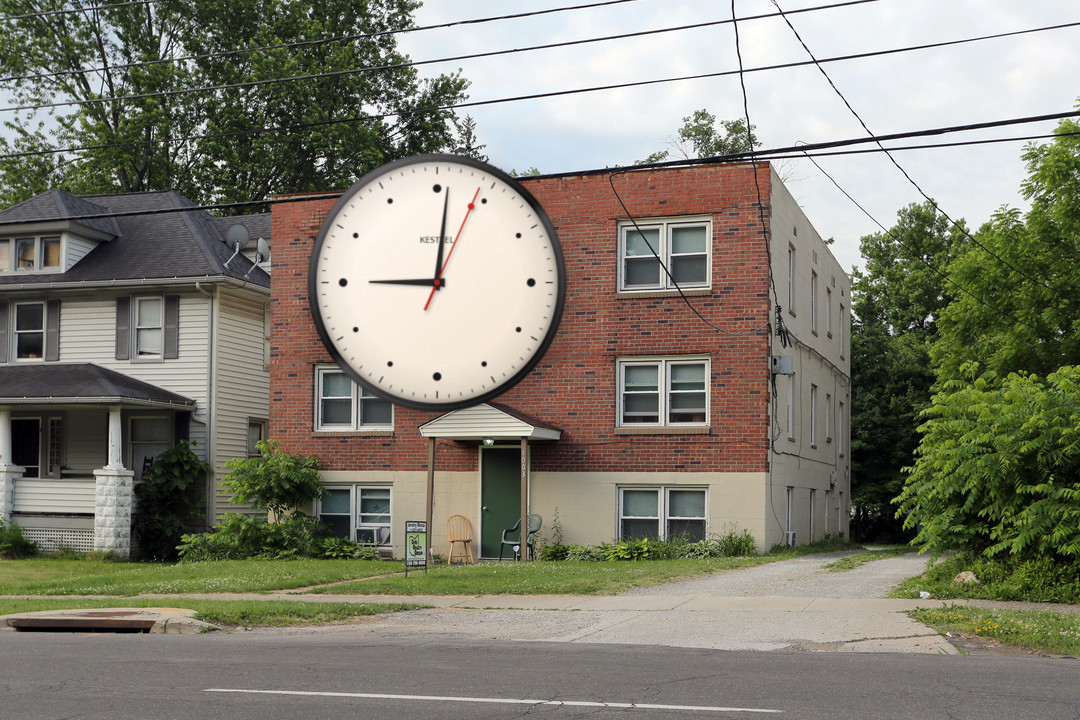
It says 9:01:04
